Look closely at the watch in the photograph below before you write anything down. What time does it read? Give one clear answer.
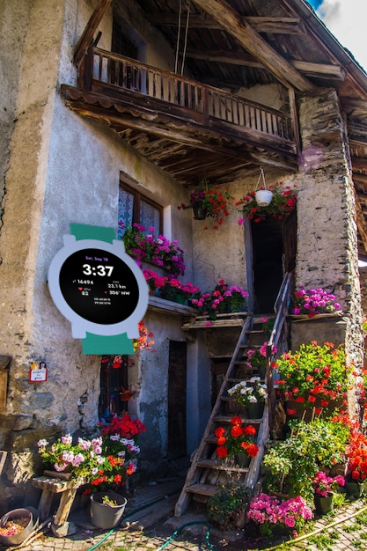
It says 3:37
